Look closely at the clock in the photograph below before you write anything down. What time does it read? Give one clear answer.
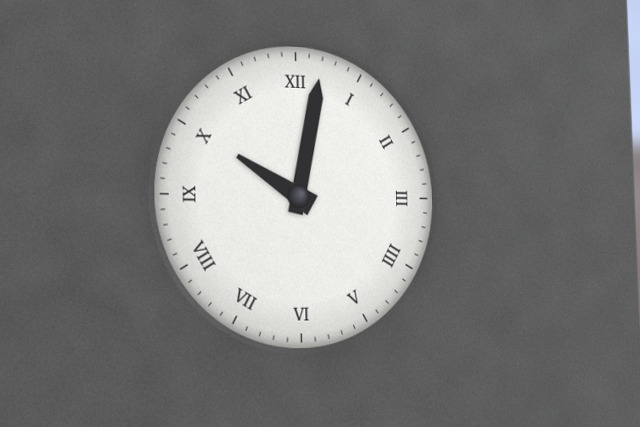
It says 10:02
